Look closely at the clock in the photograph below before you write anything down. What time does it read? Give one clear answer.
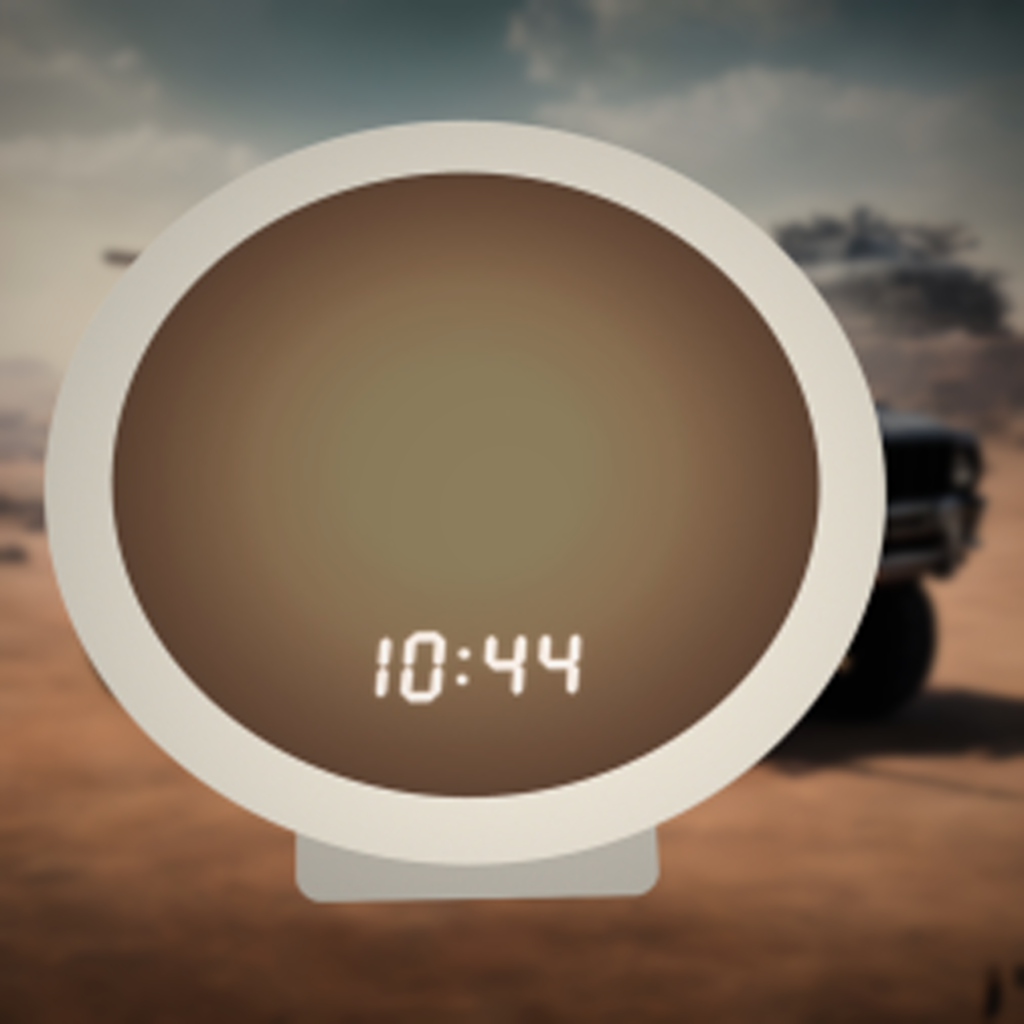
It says 10:44
